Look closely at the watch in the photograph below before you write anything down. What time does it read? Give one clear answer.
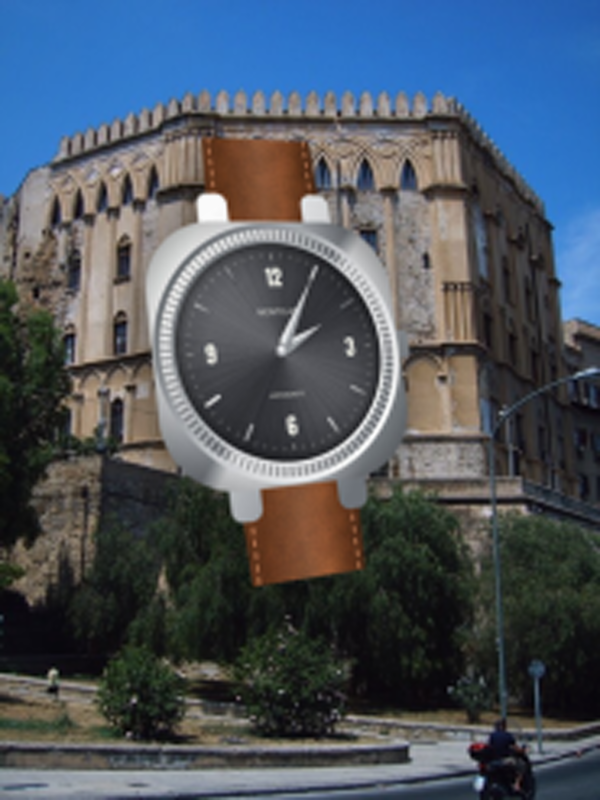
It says 2:05
